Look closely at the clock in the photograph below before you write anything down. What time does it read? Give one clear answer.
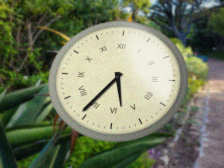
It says 5:36
